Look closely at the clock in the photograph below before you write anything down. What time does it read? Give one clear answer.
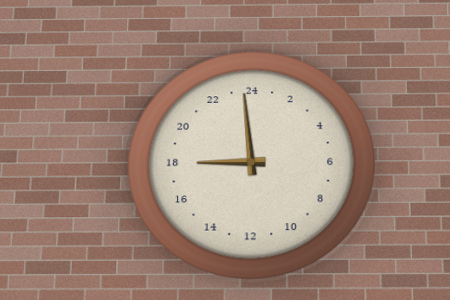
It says 17:59
